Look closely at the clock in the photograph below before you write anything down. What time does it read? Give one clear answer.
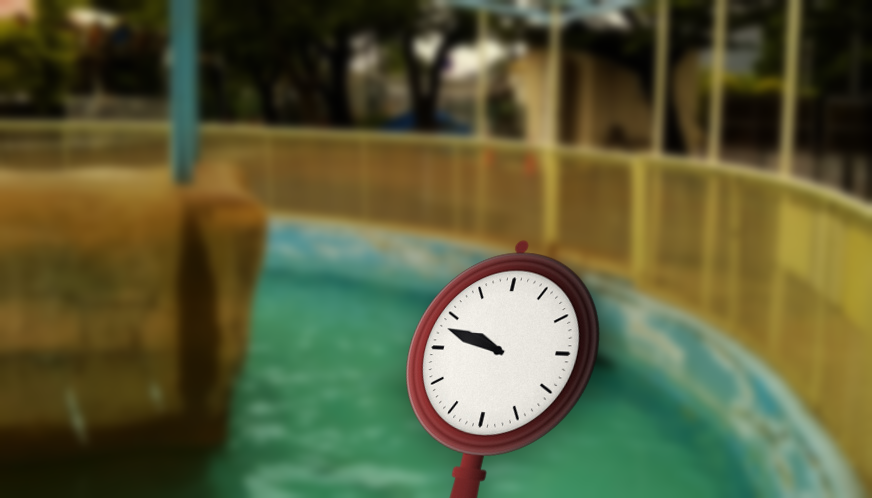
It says 9:48
